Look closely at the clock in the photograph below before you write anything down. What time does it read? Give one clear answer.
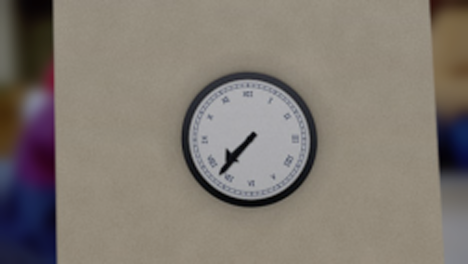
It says 7:37
